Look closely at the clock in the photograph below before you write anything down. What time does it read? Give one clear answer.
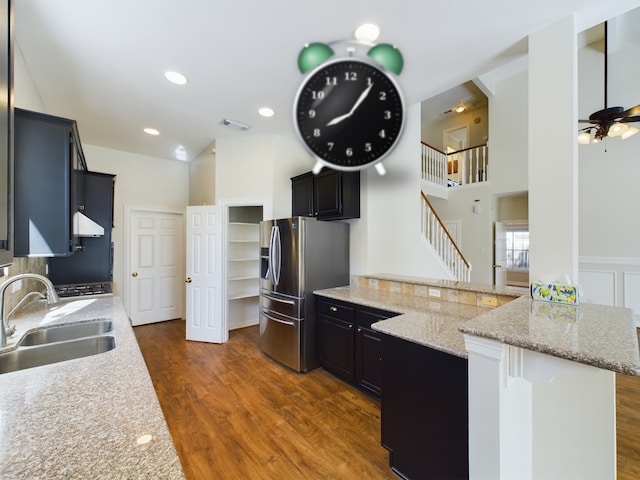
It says 8:06
